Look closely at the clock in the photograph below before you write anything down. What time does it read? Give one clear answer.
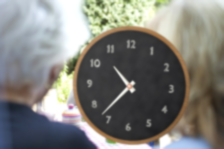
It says 10:37
